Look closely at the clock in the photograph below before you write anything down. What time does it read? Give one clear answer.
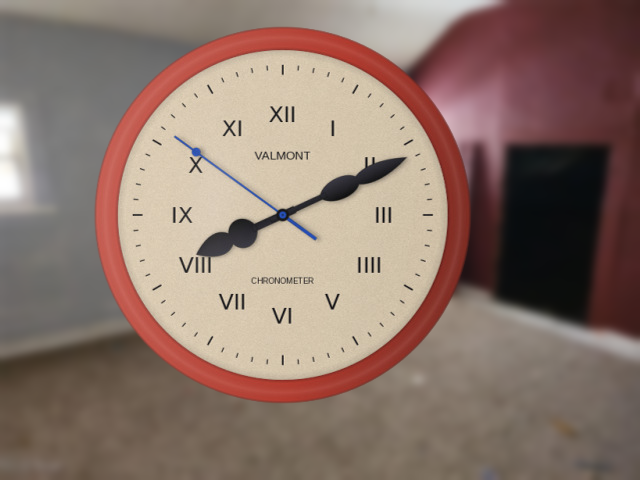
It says 8:10:51
